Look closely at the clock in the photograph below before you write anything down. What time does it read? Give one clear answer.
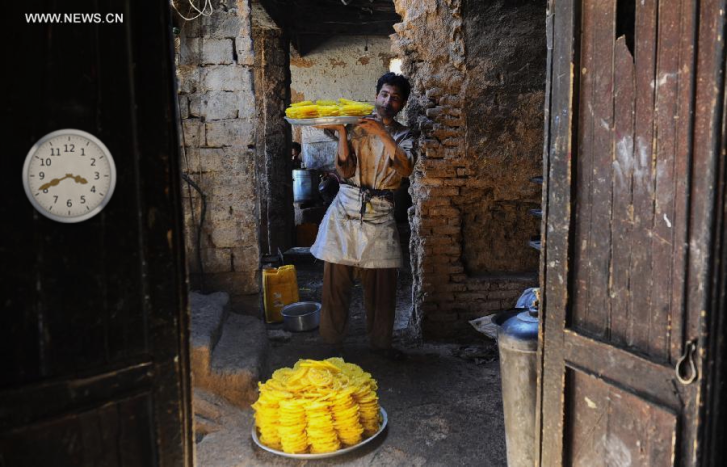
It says 3:41
